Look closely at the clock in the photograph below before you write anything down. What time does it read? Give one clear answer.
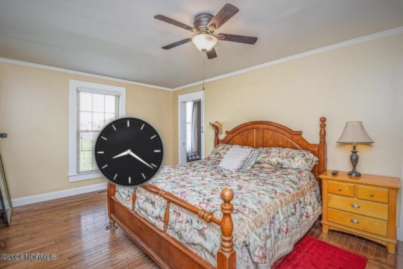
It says 8:21
